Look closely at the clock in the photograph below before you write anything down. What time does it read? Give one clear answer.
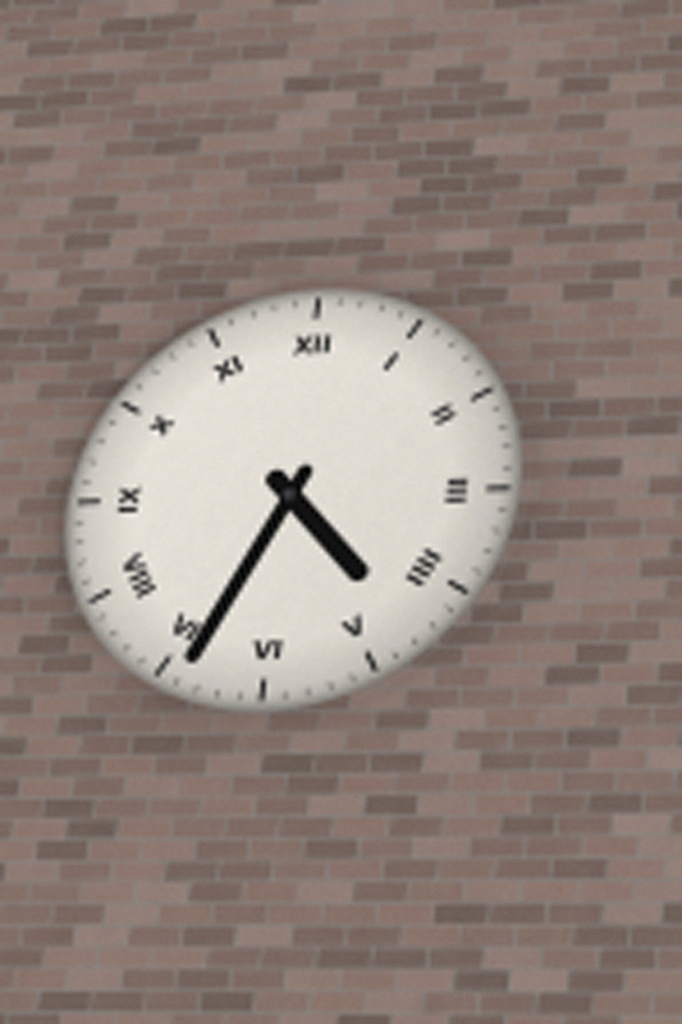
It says 4:34
